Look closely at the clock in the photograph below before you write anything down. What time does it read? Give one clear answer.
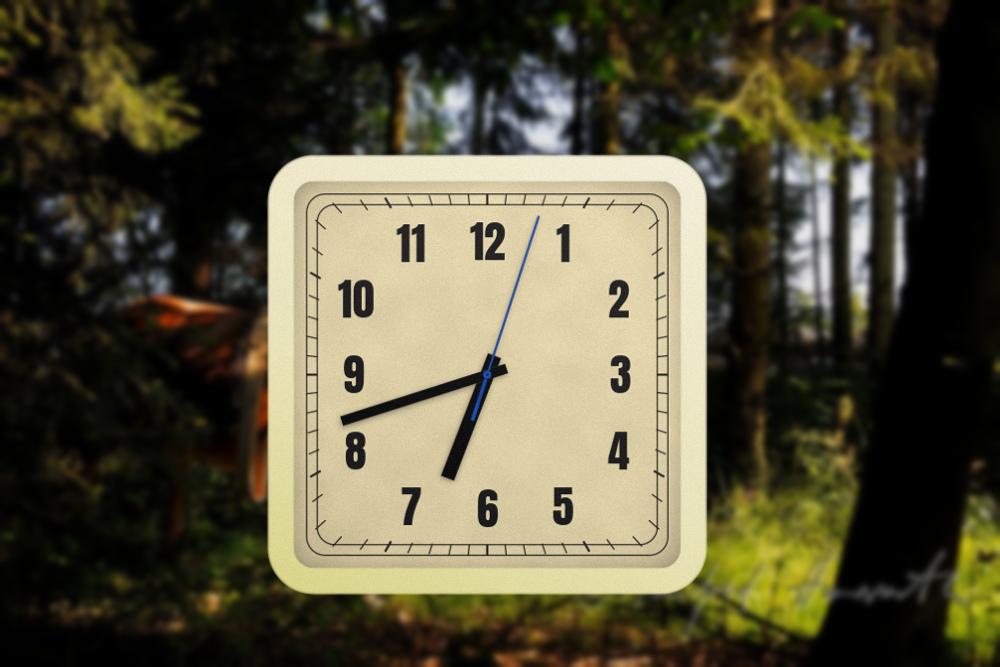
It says 6:42:03
